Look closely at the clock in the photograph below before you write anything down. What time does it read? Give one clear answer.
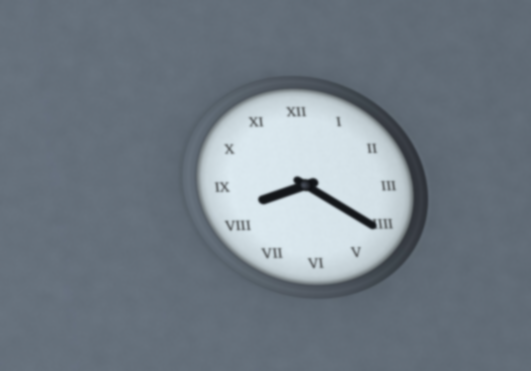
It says 8:21
